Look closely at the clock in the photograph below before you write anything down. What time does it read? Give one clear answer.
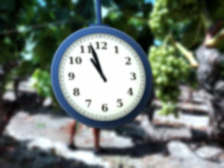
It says 10:57
